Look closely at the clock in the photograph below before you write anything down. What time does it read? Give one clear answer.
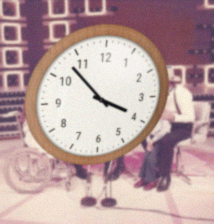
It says 3:53
